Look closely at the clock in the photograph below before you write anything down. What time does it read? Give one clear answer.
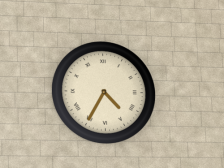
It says 4:35
